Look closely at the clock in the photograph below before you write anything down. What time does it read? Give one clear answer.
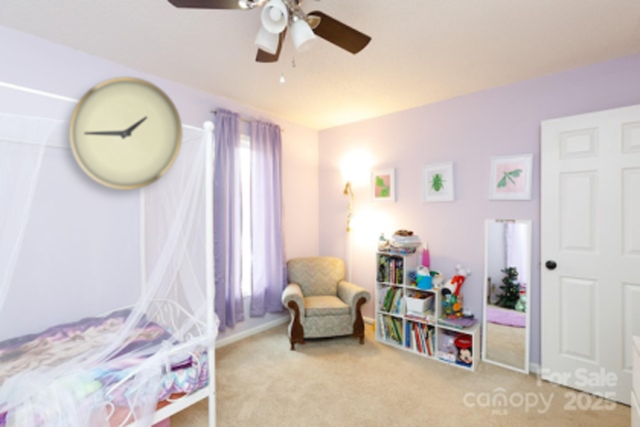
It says 1:45
